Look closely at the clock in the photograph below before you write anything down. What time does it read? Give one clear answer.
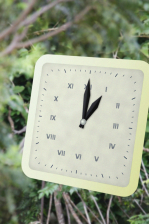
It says 1:00
